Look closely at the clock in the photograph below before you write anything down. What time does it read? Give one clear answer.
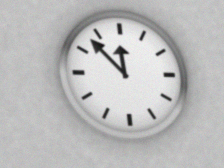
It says 11:53
